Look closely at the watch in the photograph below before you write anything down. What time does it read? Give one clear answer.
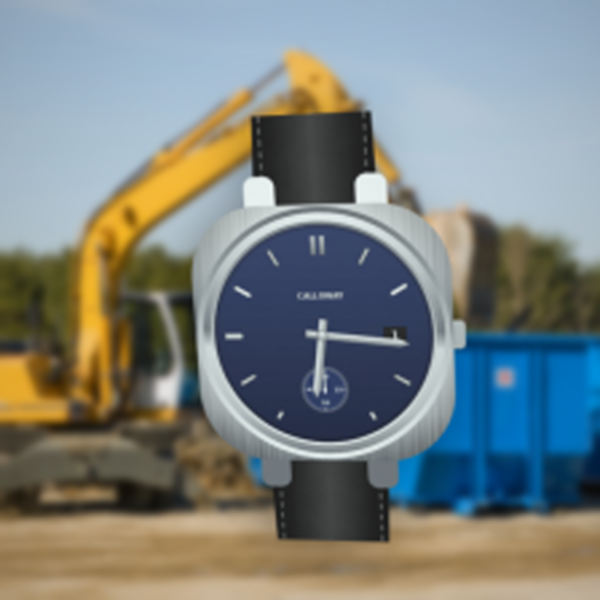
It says 6:16
